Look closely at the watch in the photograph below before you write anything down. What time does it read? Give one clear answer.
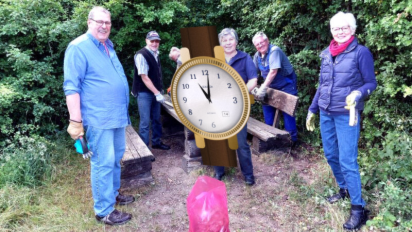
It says 11:01
